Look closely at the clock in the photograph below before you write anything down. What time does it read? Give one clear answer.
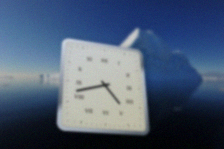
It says 4:42
